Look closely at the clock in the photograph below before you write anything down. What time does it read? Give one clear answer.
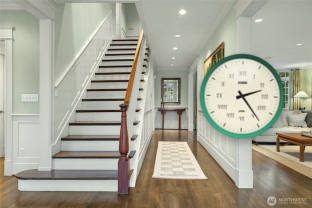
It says 2:24
